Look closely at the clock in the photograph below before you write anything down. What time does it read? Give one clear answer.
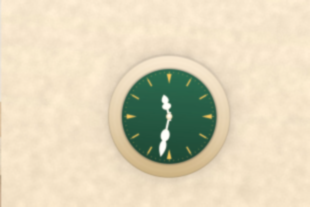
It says 11:32
